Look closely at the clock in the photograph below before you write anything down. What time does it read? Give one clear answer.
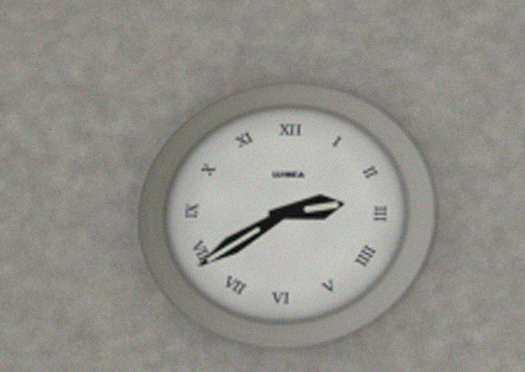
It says 2:39
